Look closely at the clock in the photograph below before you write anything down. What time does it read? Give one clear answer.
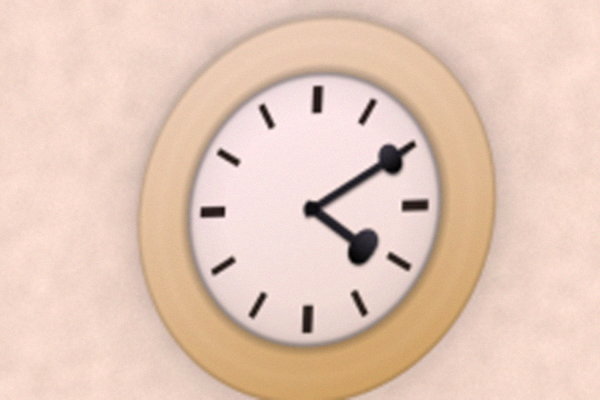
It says 4:10
